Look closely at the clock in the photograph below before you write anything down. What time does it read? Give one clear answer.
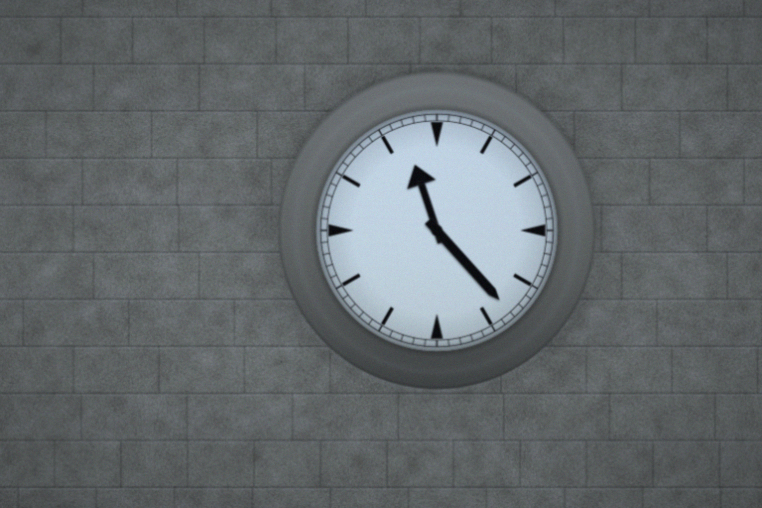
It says 11:23
